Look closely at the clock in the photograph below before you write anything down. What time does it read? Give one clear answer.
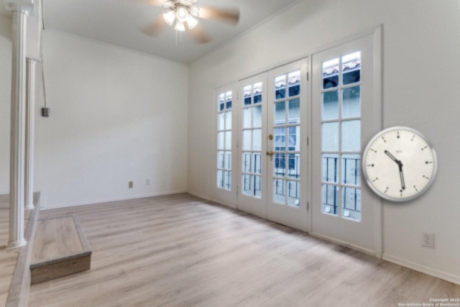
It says 10:29
